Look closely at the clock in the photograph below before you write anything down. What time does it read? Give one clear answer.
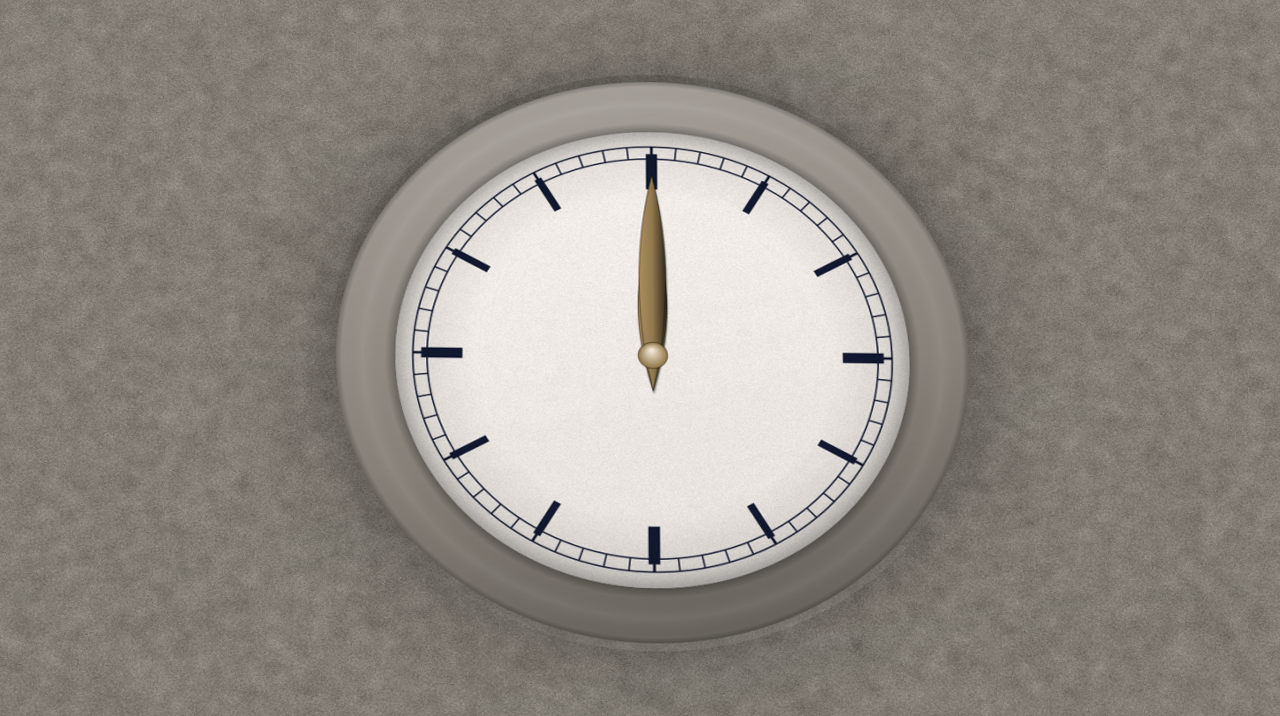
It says 12:00
